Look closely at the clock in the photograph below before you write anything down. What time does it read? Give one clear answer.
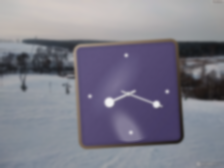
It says 8:19
